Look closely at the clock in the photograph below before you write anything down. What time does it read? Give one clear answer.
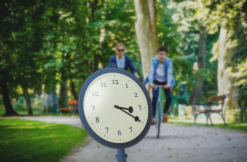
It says 3:20
